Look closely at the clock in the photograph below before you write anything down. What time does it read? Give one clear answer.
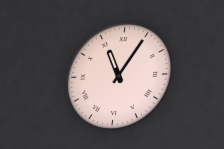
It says 11:05
